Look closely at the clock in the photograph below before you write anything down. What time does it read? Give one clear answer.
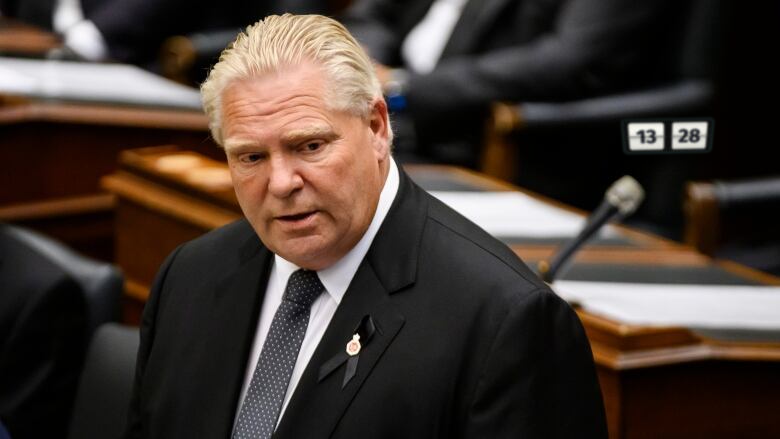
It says 13:28
